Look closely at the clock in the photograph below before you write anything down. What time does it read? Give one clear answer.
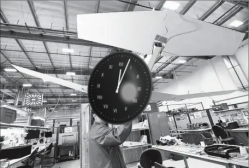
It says 12:03
